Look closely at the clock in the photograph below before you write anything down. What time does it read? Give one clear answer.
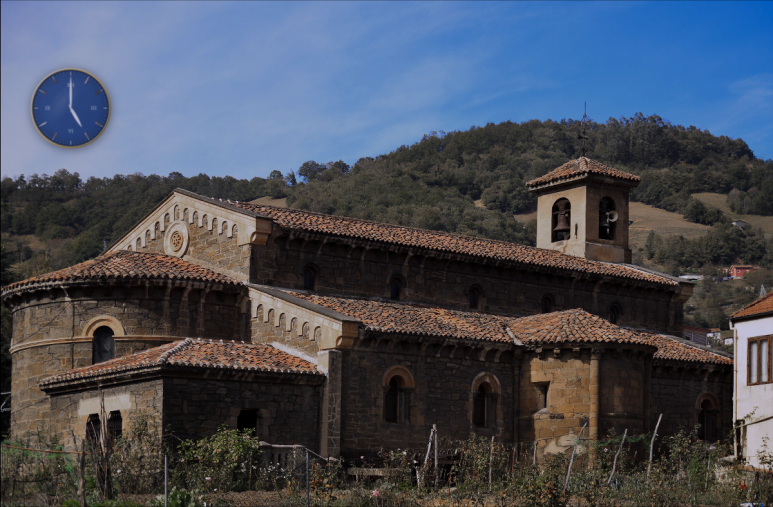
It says 5:00
